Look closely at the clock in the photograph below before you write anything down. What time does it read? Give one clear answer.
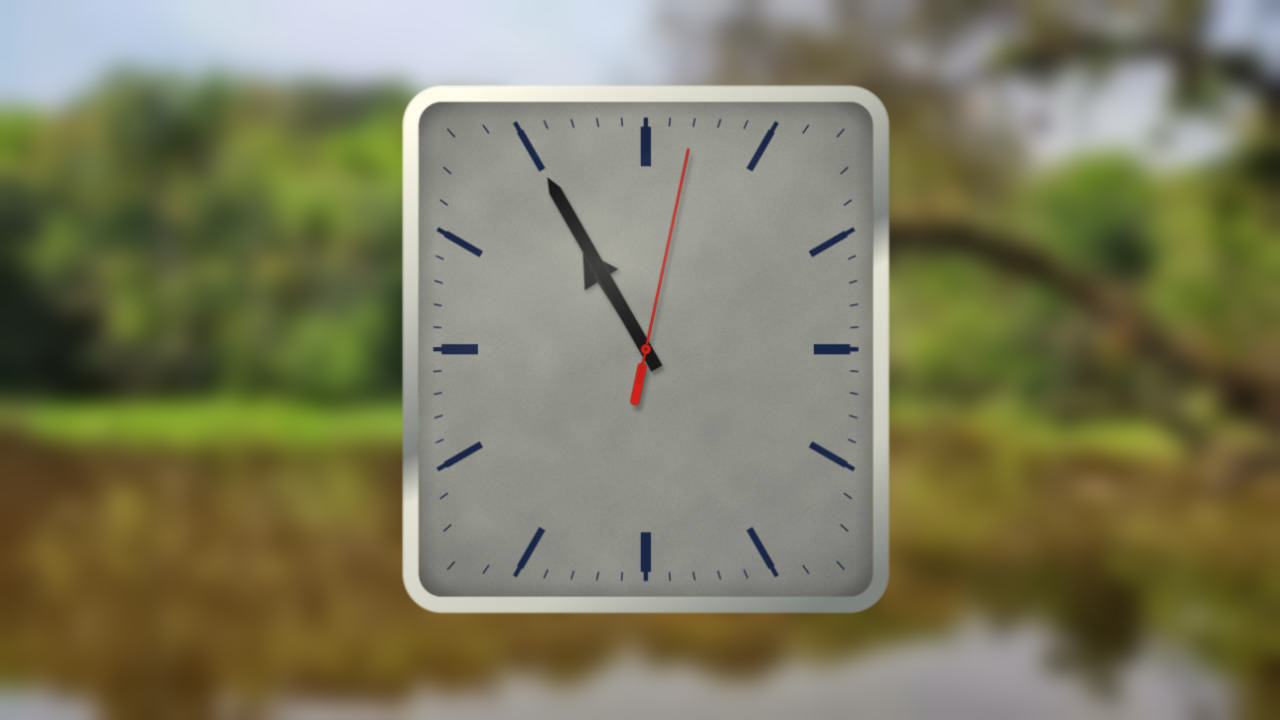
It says 10:55:02
